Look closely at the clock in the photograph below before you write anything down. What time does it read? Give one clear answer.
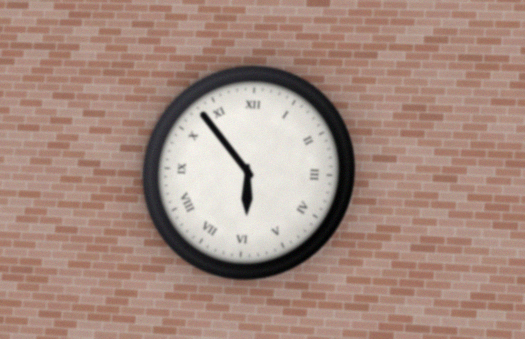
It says 5:53
